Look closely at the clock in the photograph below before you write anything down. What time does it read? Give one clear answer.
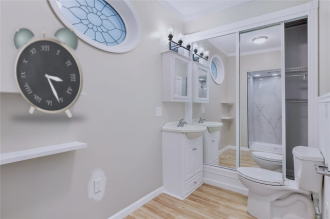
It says 3:26
